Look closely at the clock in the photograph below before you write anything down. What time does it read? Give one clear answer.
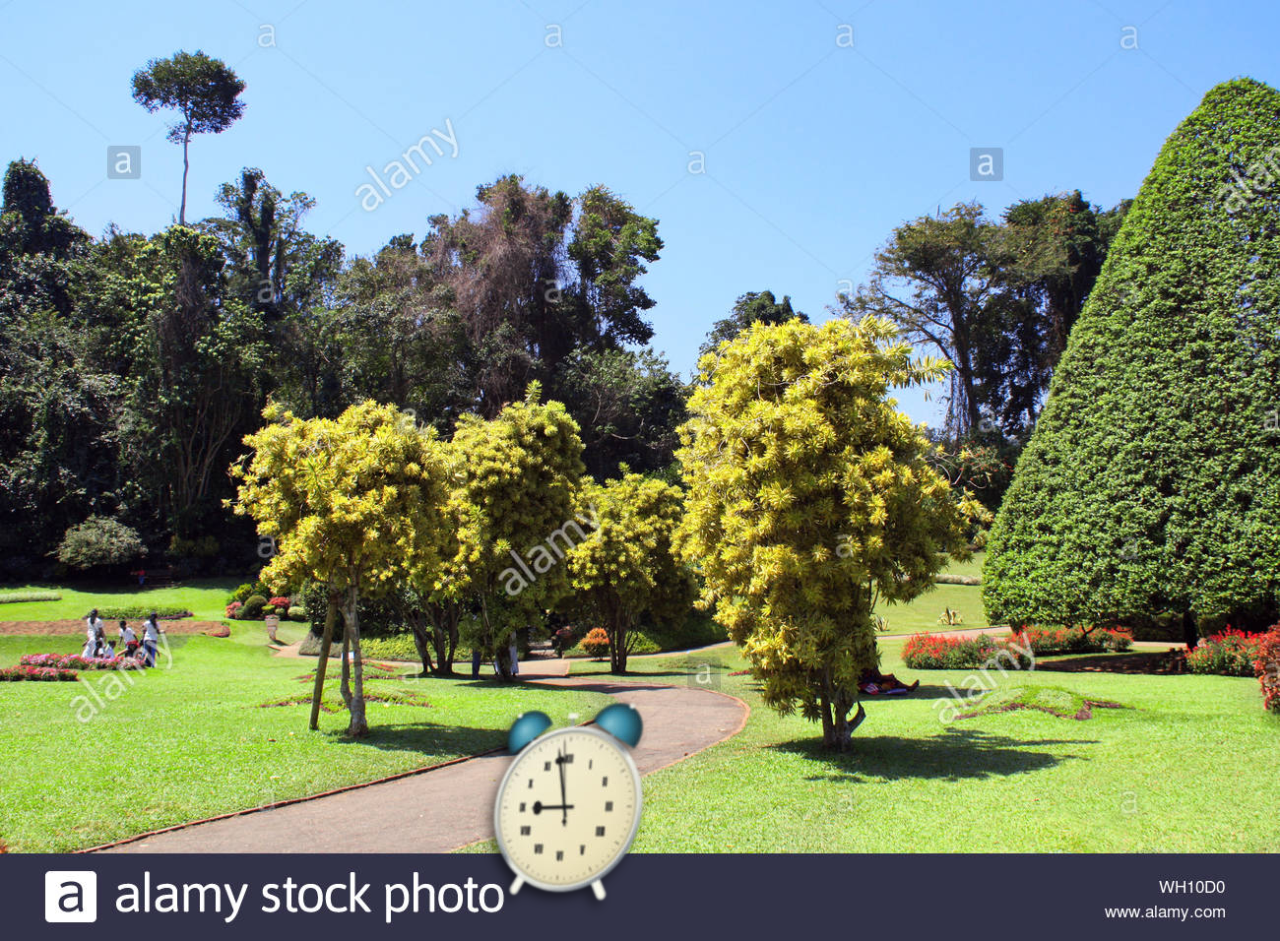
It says 8:57:59
